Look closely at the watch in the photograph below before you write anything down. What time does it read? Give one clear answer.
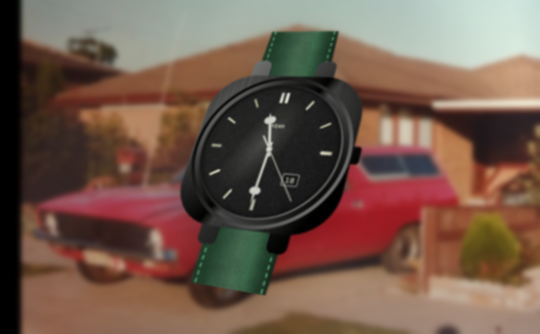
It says 11:30:24
